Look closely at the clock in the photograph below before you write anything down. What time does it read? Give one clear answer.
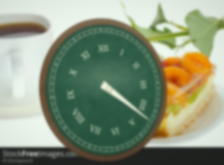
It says 4:22
